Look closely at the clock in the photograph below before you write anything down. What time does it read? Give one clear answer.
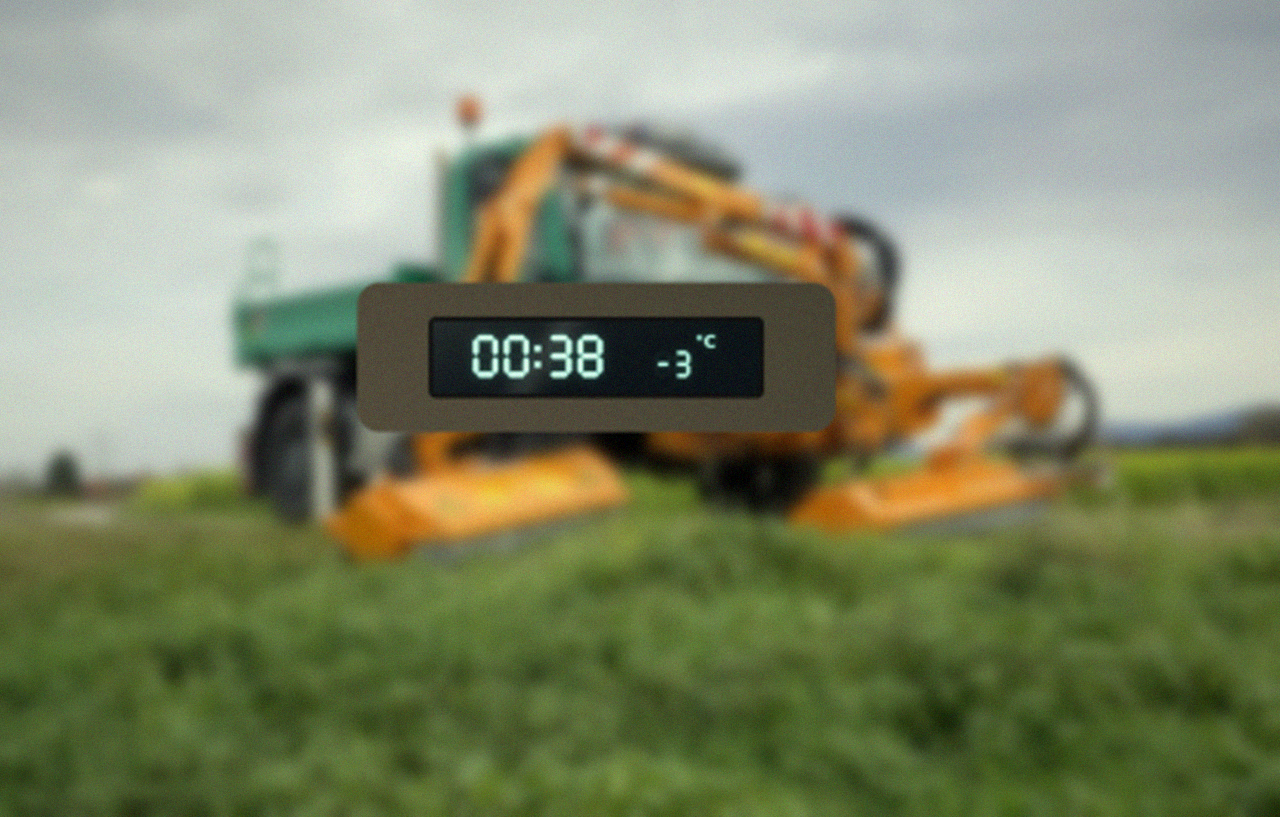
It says 0:38
